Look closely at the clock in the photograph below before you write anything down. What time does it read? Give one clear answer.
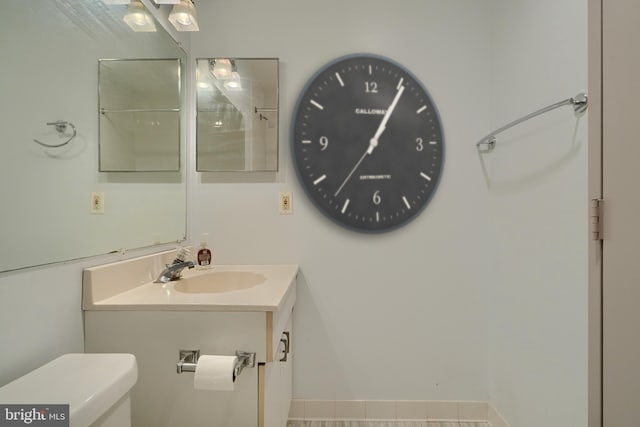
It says 1:05:37
